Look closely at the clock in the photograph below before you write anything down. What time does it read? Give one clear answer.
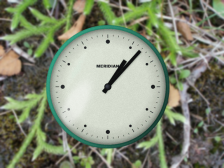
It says 1:07
